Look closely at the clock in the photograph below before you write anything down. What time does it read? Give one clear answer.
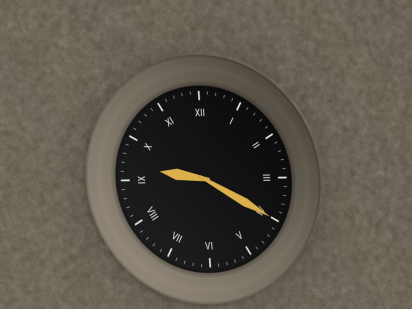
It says 9:20
